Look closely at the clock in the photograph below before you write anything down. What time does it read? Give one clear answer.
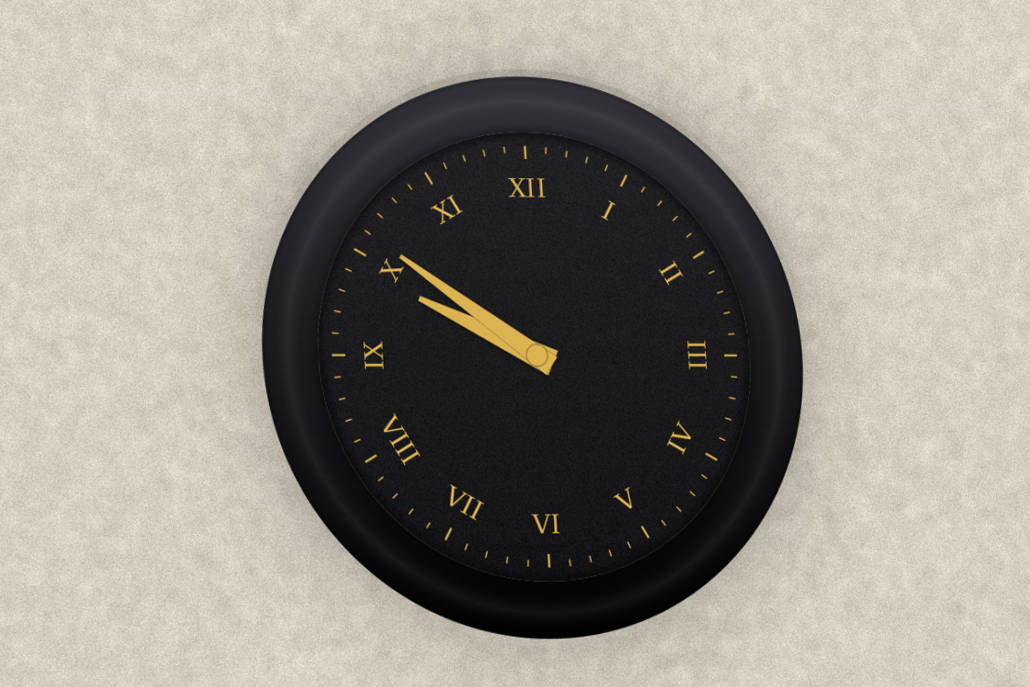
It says 9:51
